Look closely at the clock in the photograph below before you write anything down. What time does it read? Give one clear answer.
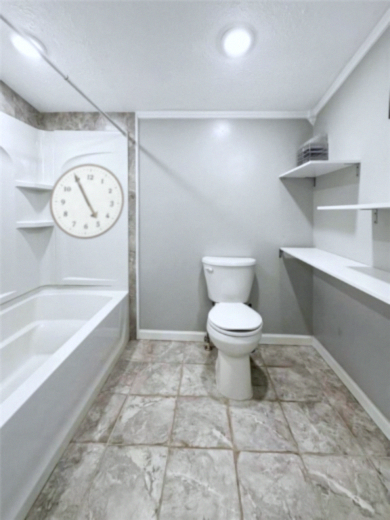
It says 4:55
